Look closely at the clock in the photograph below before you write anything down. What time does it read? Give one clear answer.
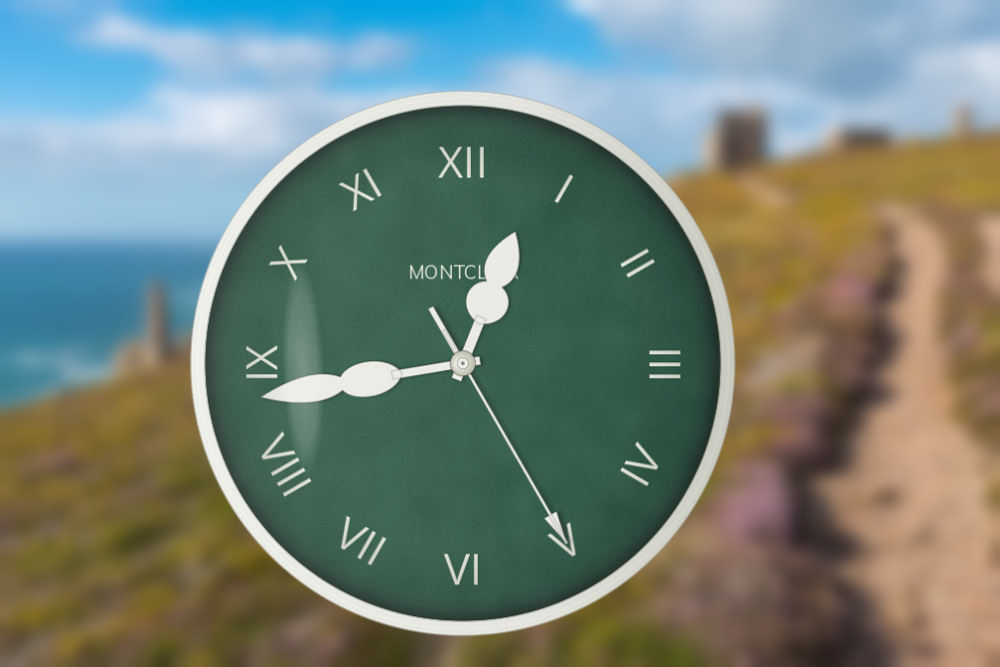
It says 12:43:25
